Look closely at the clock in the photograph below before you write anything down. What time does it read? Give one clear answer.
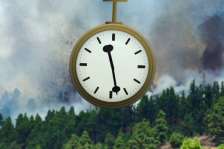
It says 11:28
